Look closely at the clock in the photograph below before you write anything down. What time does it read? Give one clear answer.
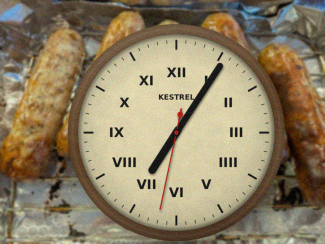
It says 7:05:32
